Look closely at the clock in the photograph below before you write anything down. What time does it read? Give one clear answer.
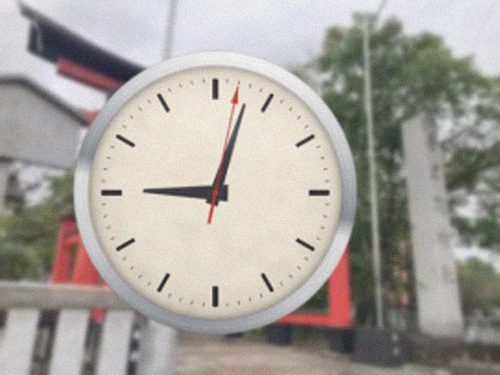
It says 9:03:02
